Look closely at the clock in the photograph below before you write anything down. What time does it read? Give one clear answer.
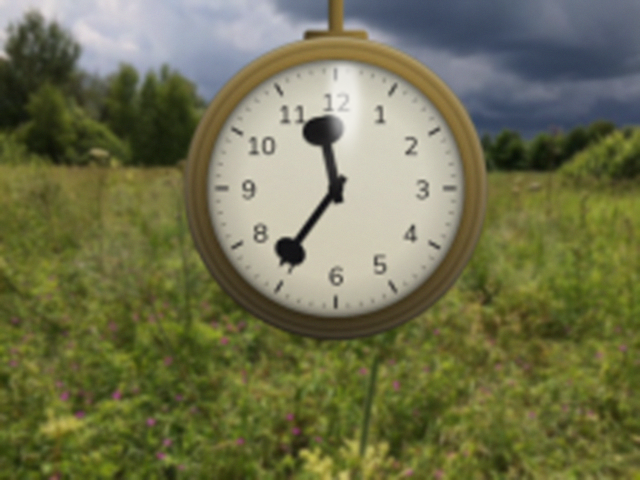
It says 11:36
